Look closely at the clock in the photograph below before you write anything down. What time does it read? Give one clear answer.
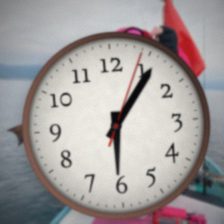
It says 6:06:04
